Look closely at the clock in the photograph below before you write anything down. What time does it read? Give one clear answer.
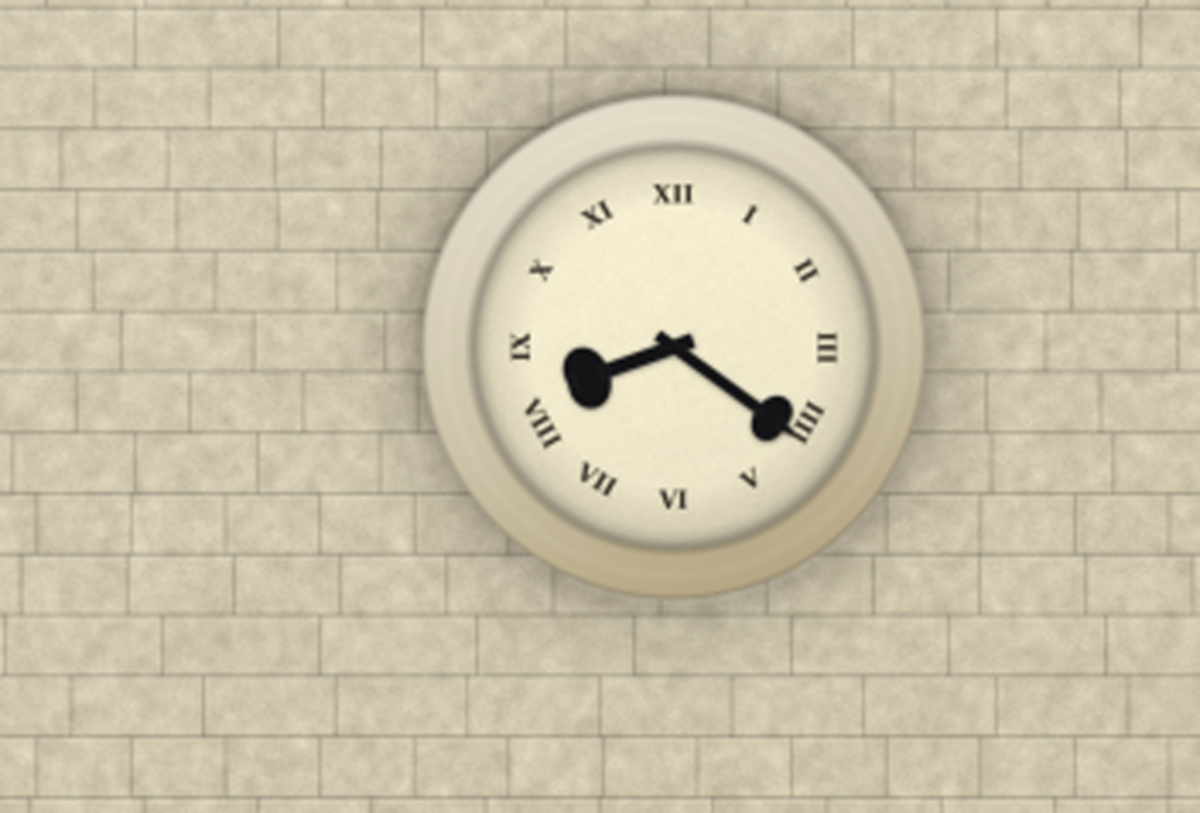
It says 8:21
